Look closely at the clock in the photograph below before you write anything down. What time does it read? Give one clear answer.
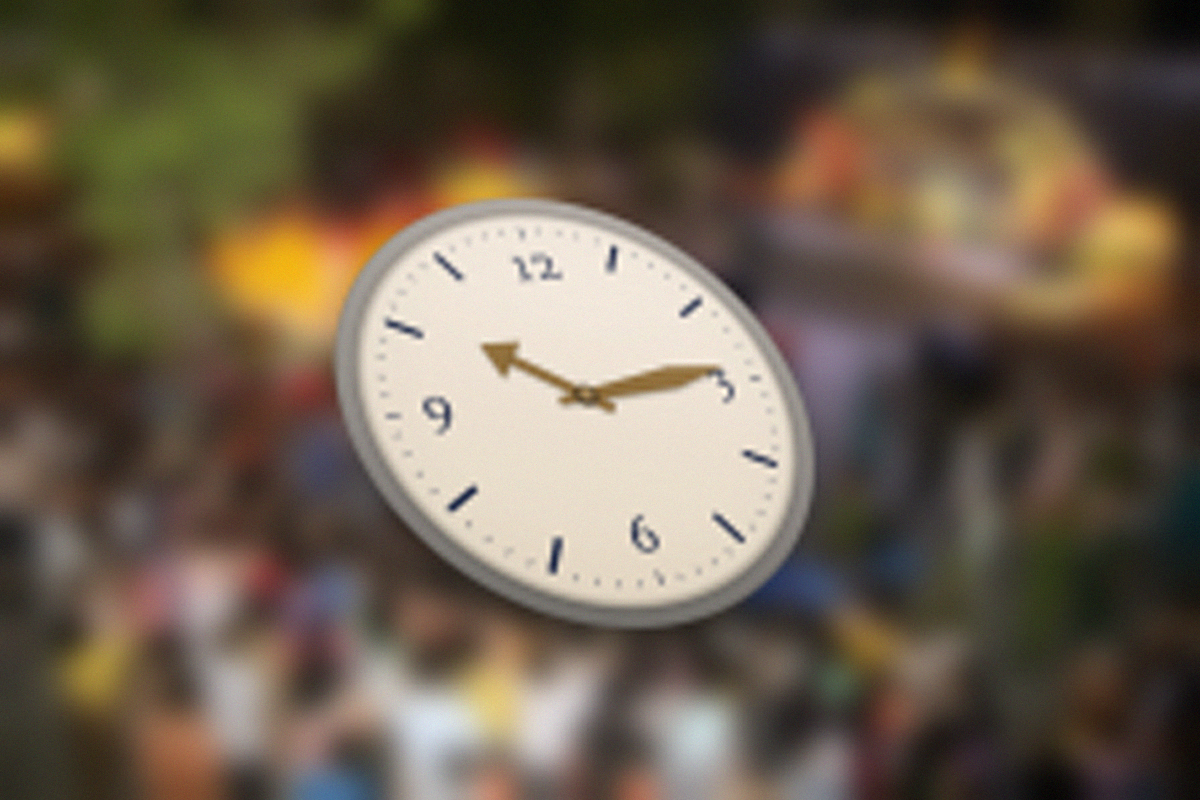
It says 10:14
